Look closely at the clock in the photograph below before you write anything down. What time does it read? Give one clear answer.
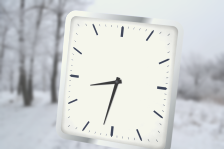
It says 8:32
